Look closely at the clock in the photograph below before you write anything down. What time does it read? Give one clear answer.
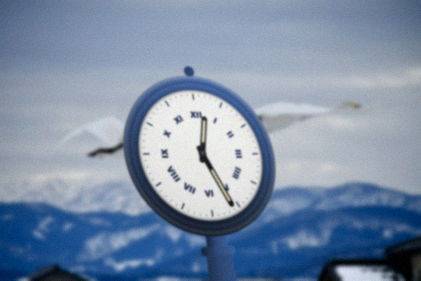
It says 12:26
